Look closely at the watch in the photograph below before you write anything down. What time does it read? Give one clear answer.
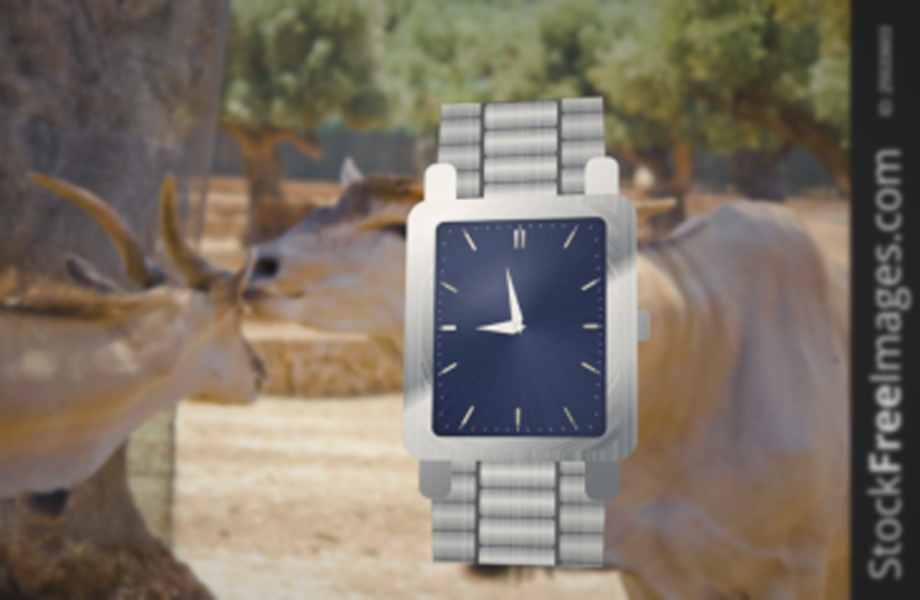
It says 8:58
